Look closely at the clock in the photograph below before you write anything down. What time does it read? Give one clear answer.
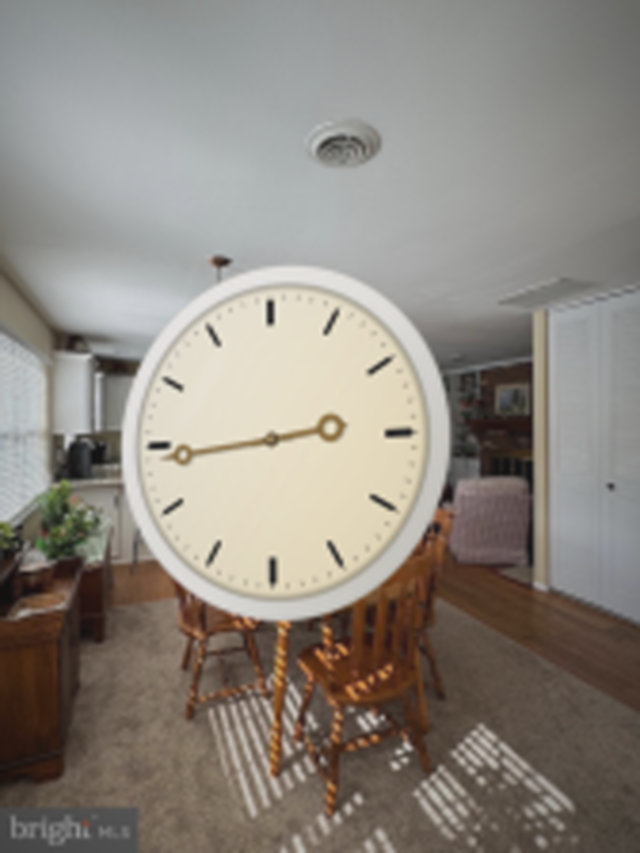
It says 2:44
